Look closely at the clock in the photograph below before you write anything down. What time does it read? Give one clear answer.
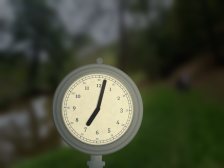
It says 7:02
